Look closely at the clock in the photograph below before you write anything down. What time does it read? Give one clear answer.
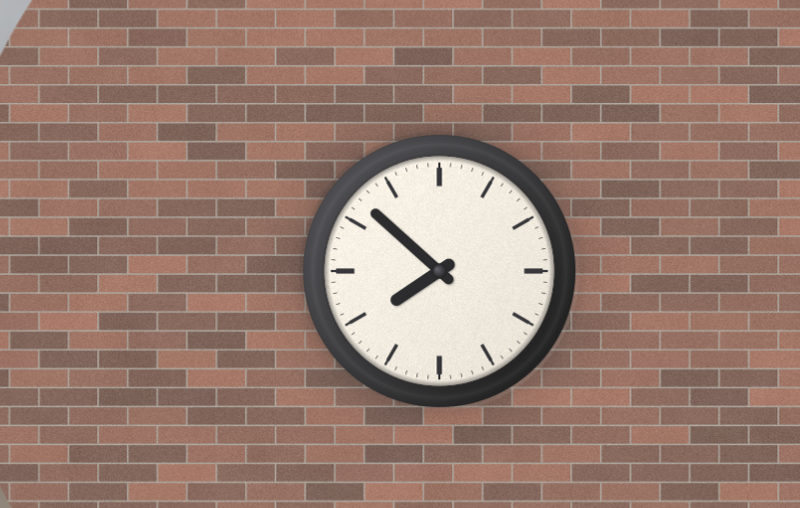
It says 7:52
